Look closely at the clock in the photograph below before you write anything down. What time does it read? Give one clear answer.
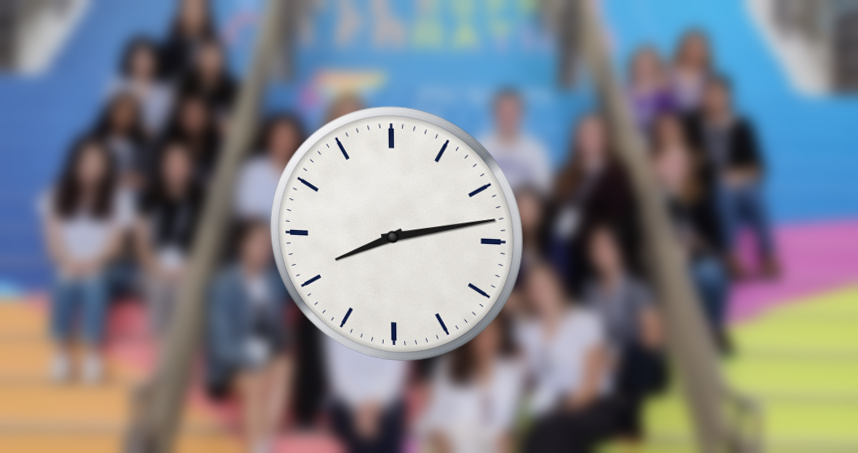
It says 8:13
